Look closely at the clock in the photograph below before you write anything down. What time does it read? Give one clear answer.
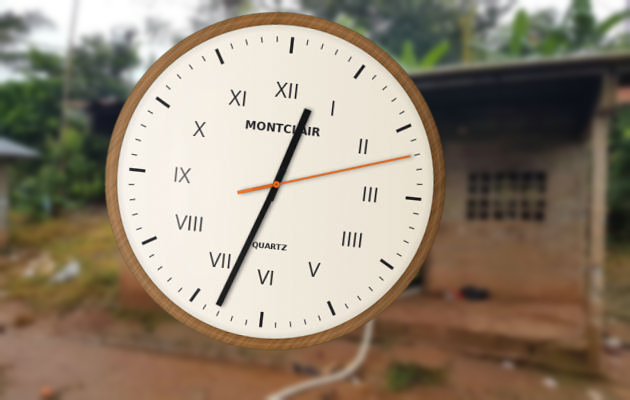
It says 12:33:12
